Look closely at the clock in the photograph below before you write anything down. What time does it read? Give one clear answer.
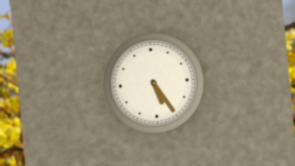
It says 5:25
